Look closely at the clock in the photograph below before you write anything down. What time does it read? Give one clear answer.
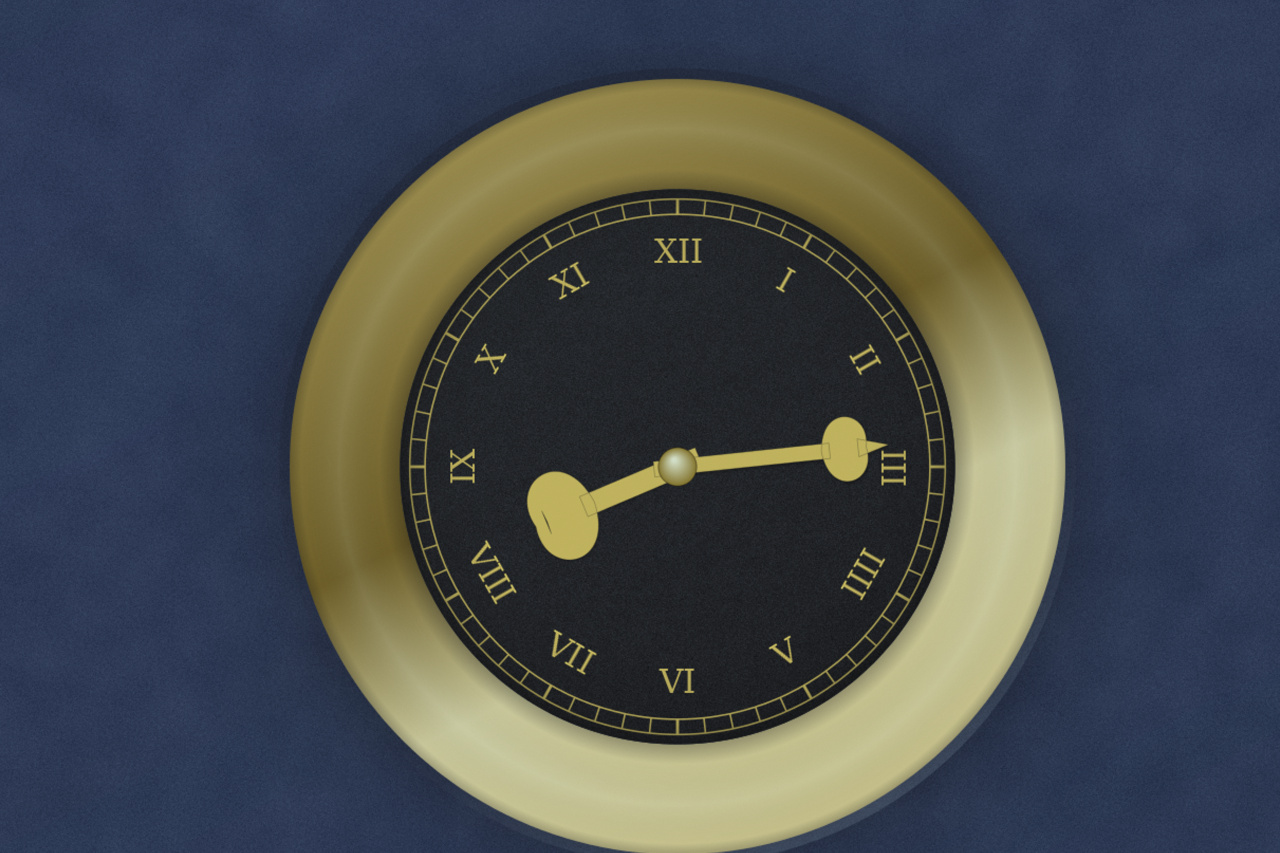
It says 8:14
